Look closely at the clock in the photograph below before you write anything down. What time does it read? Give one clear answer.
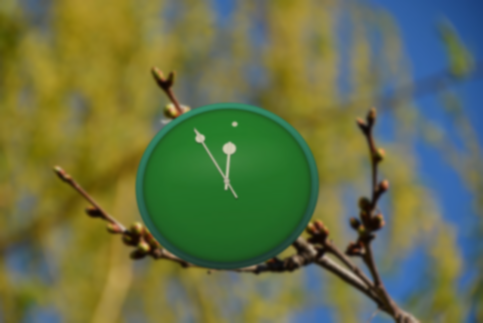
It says 11:53:54
